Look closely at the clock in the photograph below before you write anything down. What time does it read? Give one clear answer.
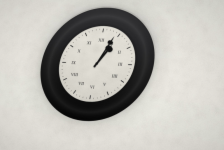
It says 1:04
